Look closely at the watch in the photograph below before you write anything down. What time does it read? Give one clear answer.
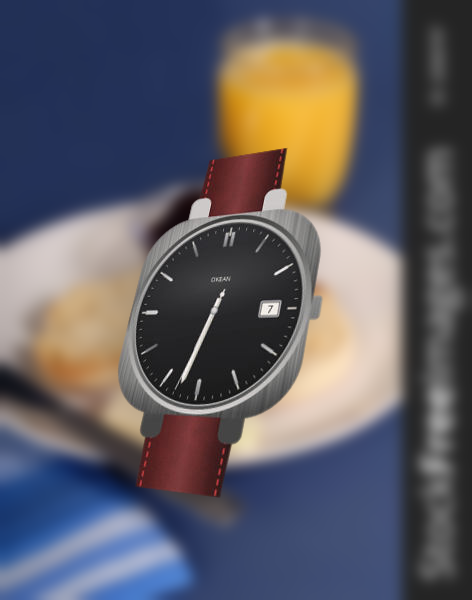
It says 6:32:33
